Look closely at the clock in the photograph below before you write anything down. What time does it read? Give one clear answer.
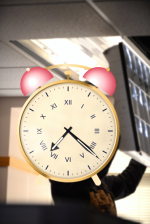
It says 7:22
